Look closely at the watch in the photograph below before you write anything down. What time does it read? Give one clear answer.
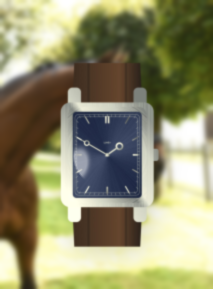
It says 1:50
